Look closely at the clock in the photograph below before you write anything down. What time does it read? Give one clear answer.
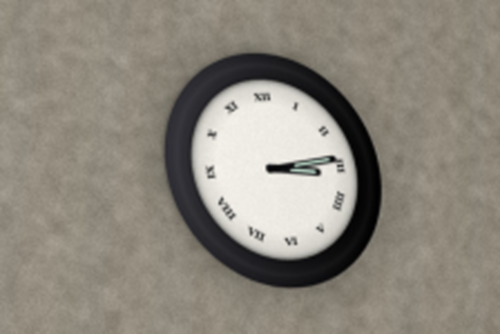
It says 3:14
